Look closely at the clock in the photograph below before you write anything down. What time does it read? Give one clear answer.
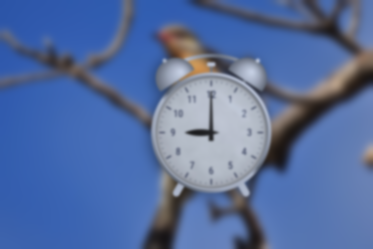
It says 9:00
